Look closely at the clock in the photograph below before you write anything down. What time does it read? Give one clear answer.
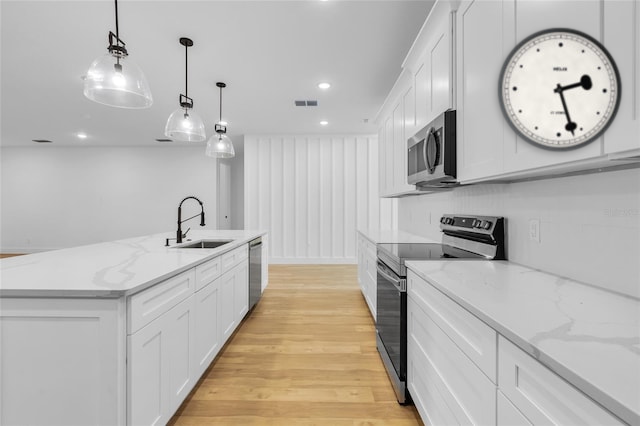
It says 2:27
